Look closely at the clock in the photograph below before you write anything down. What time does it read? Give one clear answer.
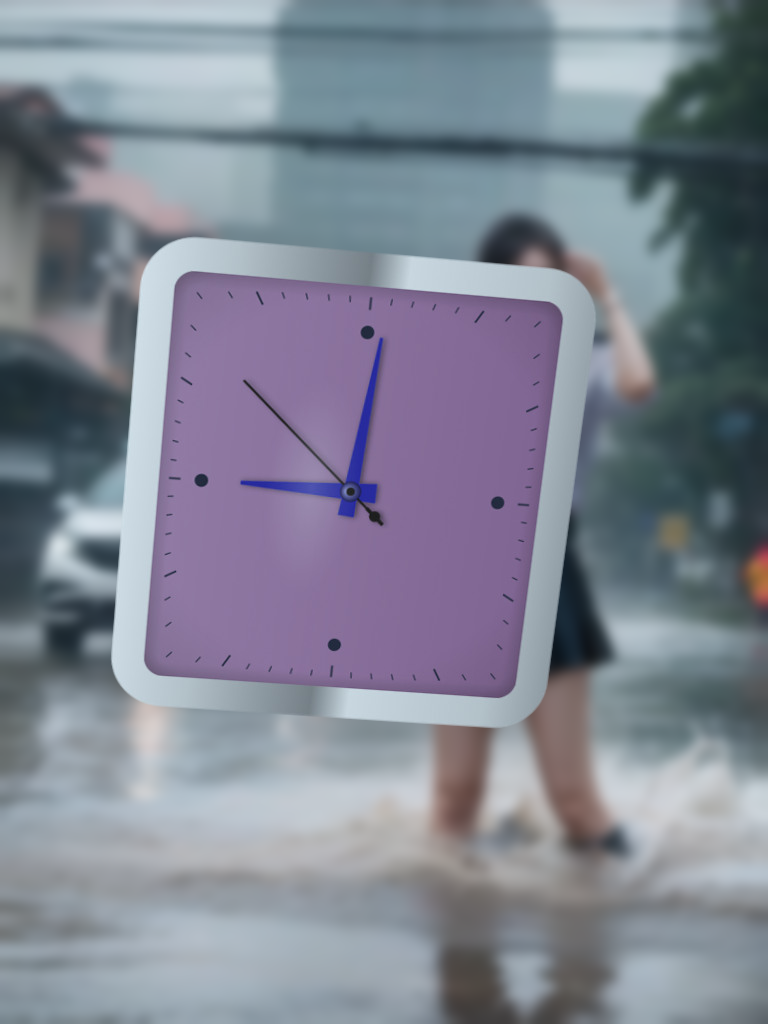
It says 9:00:52
